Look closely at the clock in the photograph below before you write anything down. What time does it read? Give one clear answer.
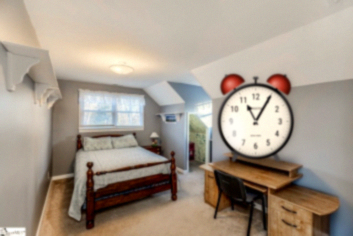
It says 11:05
